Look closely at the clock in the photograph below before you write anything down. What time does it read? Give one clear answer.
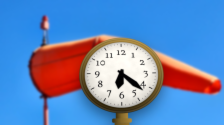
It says 6:22
